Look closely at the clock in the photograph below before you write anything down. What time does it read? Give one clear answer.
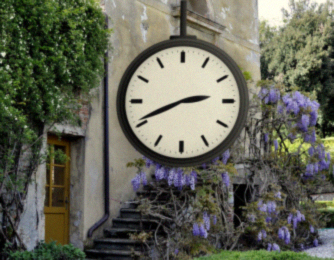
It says 2:41
